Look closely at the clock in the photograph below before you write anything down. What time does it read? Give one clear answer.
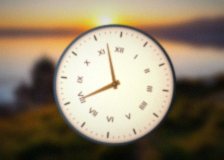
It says 7:57
